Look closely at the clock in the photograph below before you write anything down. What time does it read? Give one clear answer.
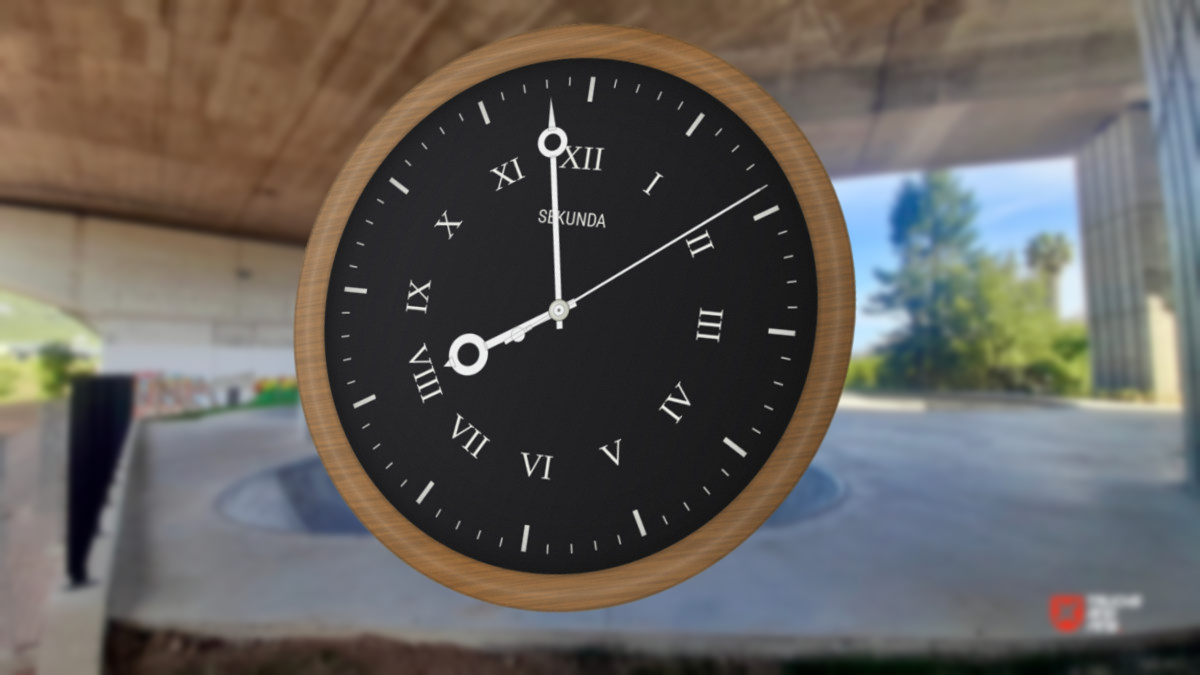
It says 7:58:09
